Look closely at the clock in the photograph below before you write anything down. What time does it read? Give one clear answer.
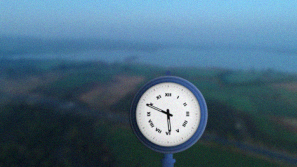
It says 5:49
